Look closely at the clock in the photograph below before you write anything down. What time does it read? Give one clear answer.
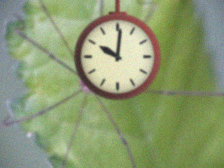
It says 10:01
